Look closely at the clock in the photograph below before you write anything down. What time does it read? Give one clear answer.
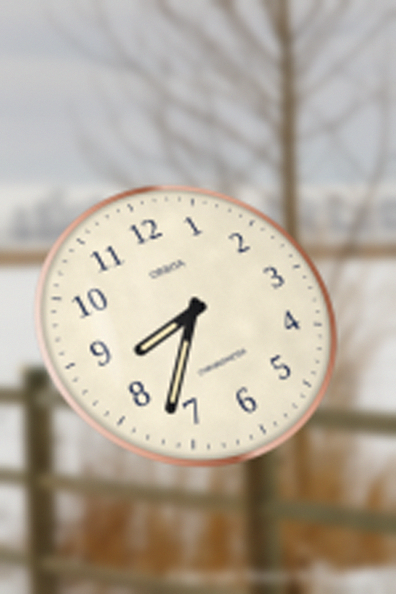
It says 8:37
